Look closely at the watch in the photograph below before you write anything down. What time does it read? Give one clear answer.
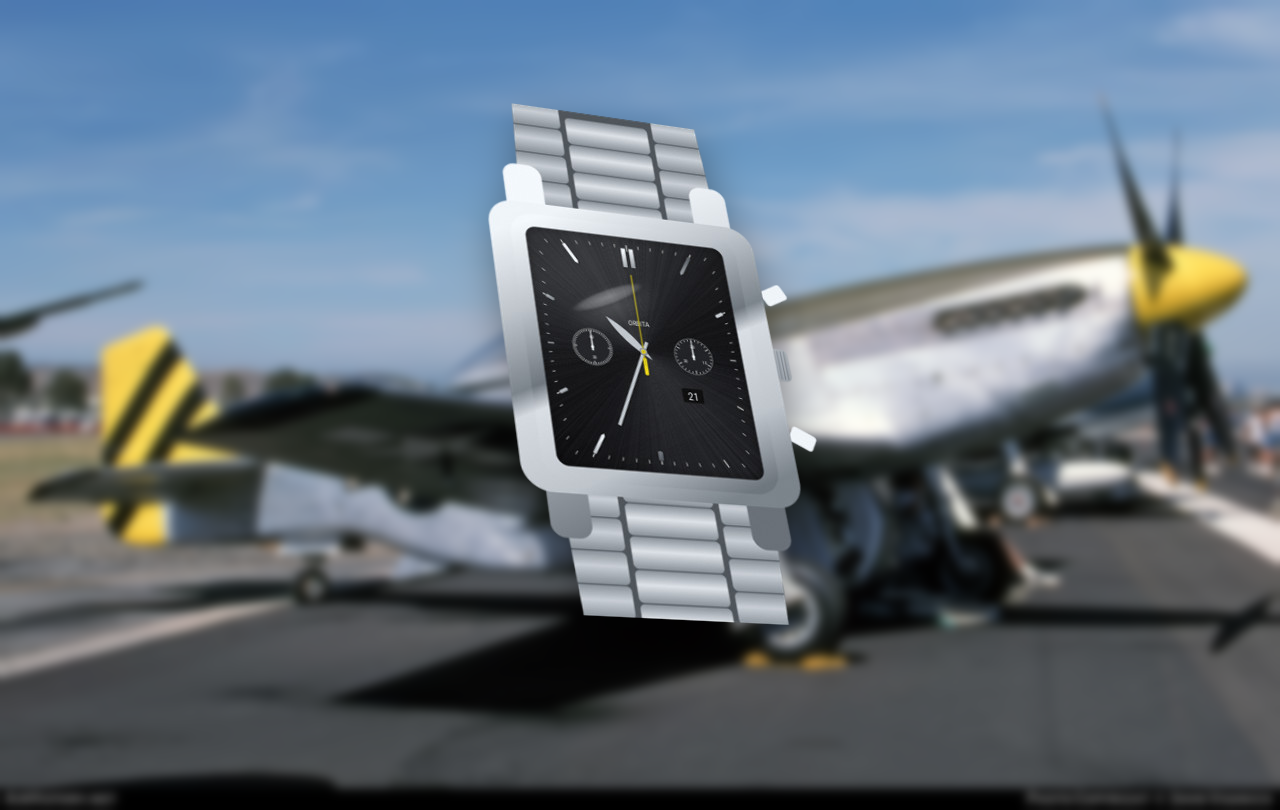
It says 10:34
